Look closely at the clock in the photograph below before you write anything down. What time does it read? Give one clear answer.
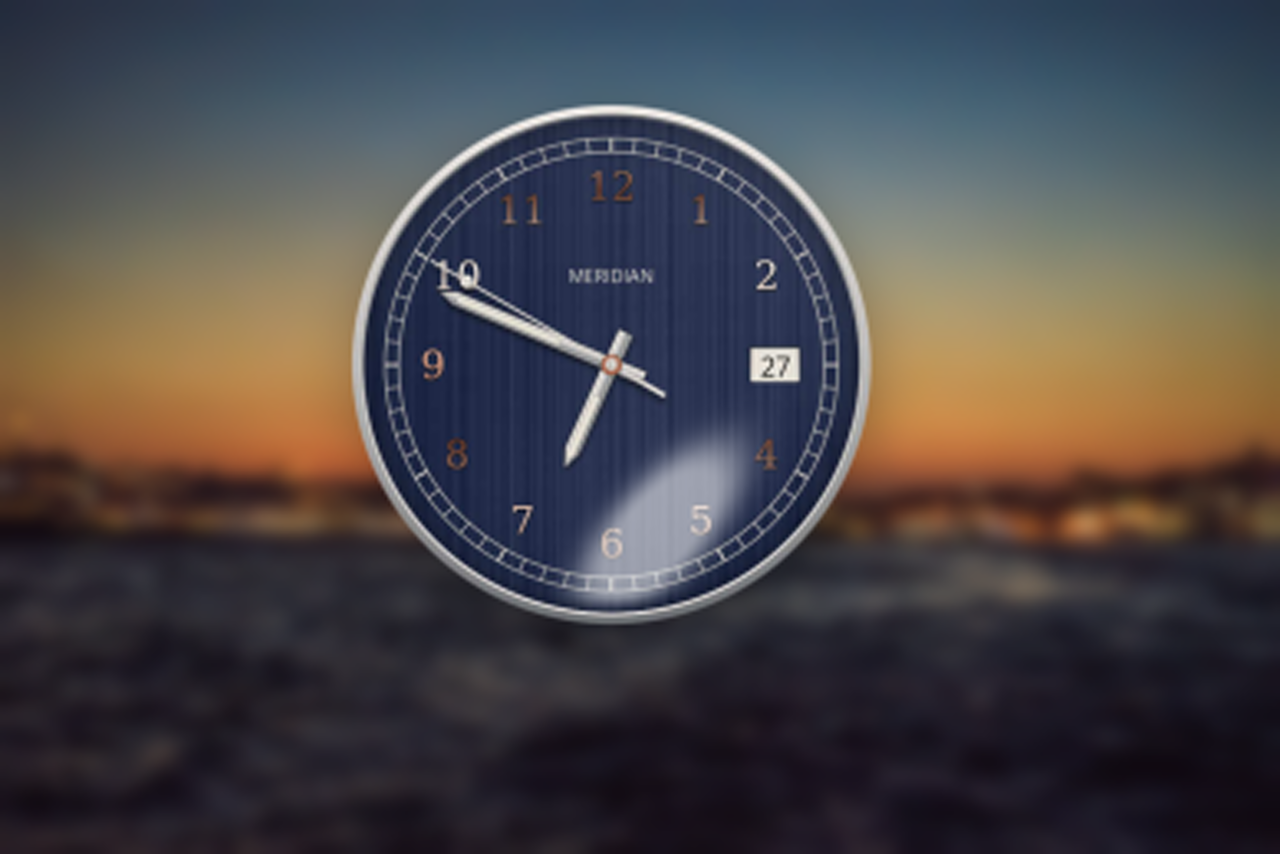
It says 6:48:50
